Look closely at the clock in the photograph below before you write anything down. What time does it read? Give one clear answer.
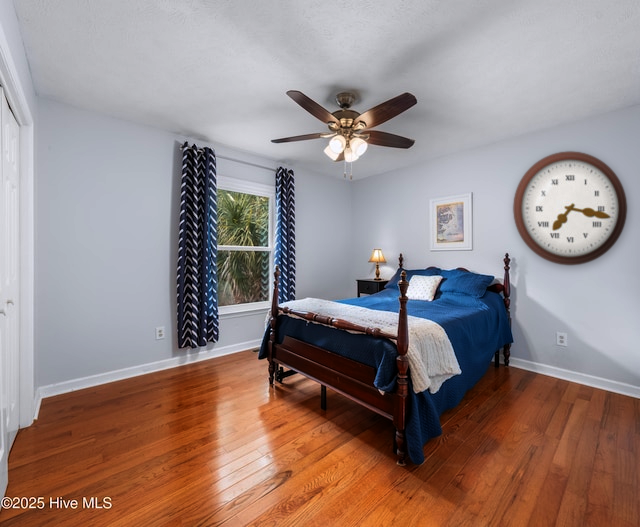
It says 7:17
